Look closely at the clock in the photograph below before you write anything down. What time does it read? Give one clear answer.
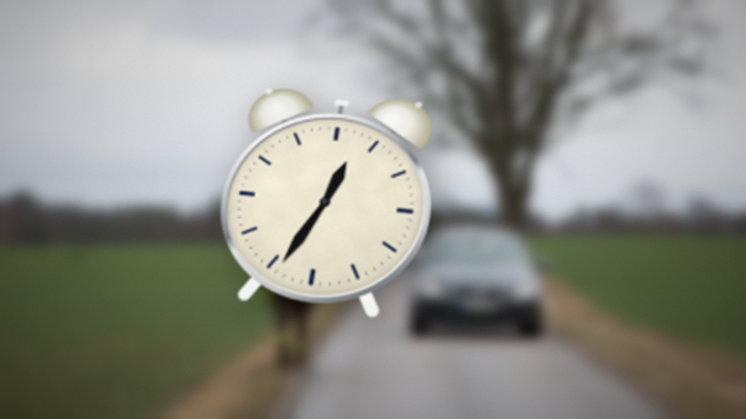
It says 12:34
